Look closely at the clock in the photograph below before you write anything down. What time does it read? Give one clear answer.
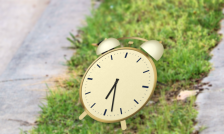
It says 6:28
